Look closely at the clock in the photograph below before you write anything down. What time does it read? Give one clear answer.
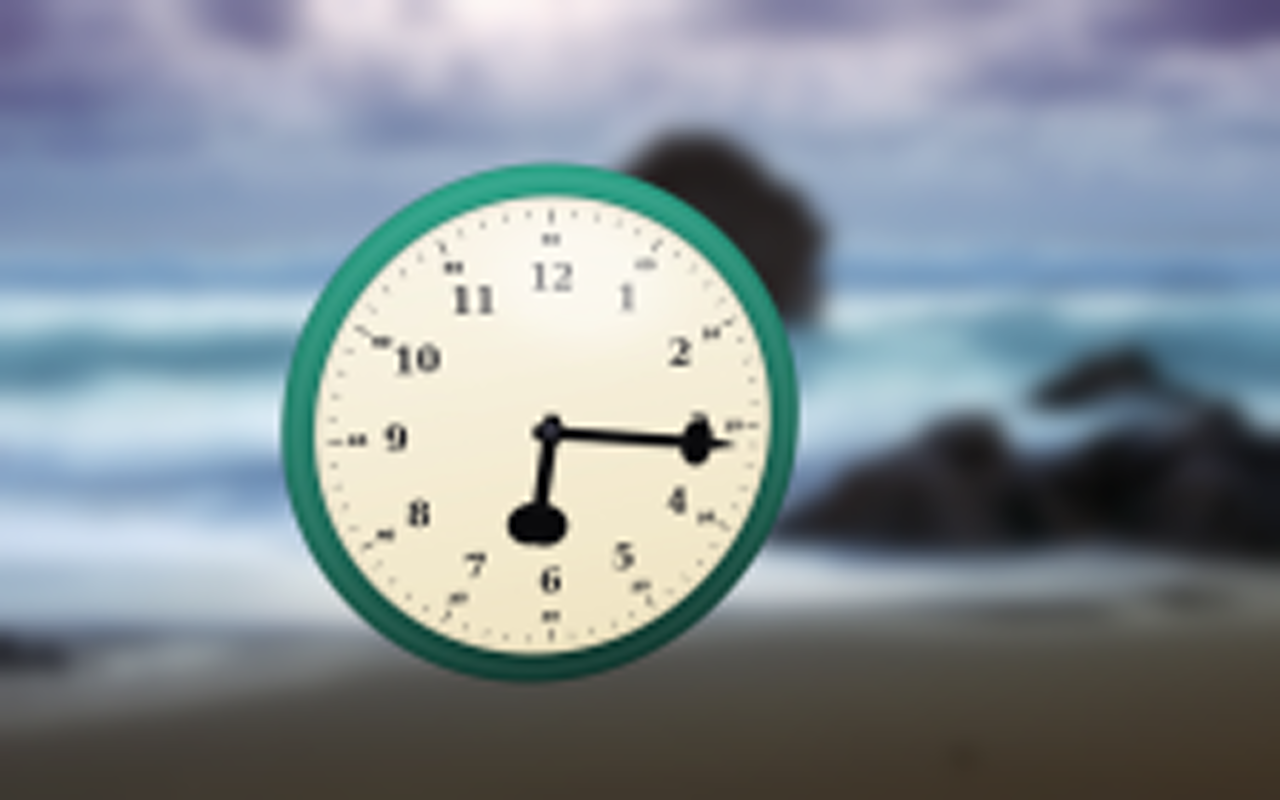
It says 6:16
